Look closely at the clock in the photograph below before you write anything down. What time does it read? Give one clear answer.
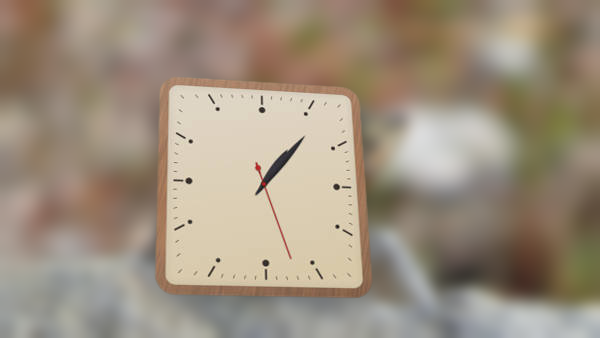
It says 1:06:27
